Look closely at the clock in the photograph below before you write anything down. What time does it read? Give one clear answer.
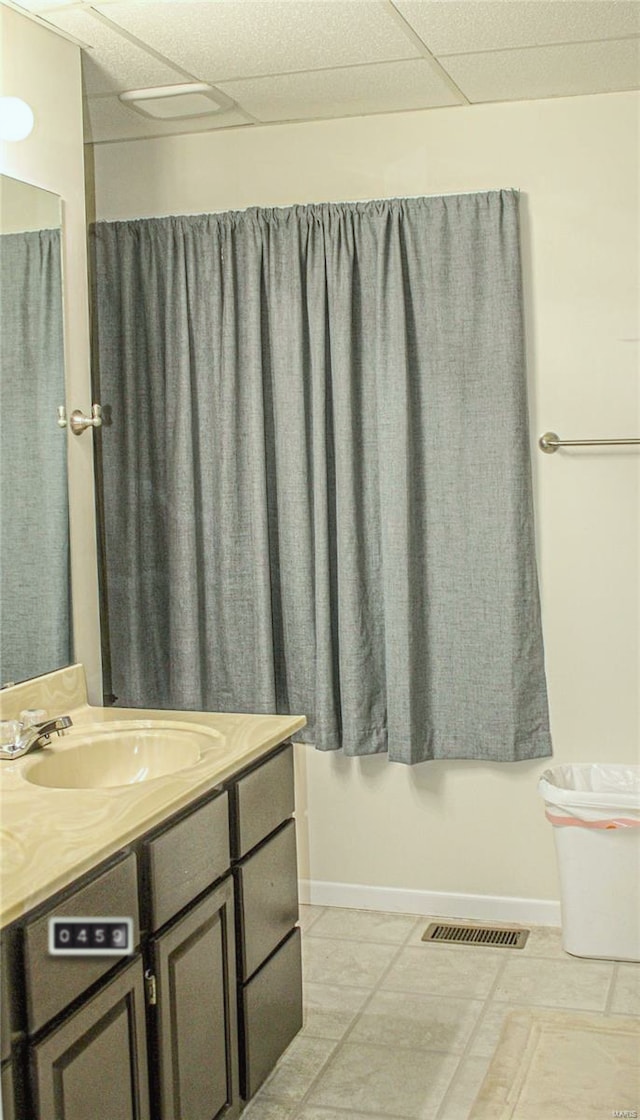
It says 4:59
